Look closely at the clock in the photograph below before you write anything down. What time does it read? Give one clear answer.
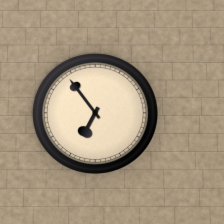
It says 6:54
